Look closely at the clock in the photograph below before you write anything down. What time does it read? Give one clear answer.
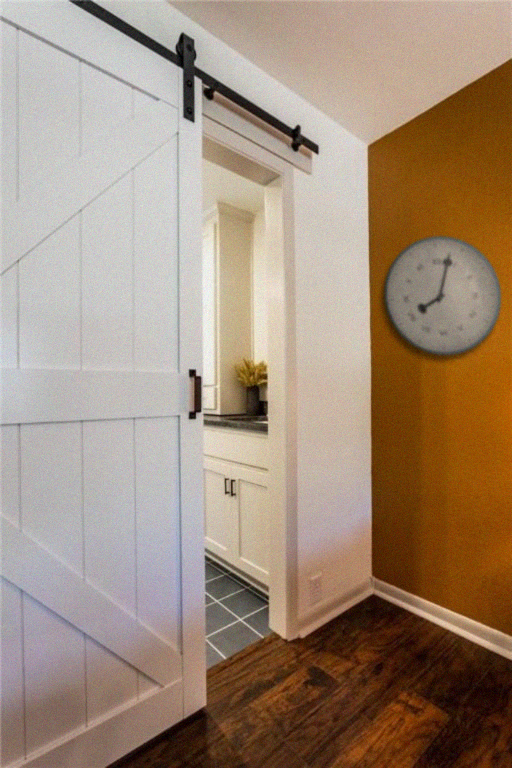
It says 8:03
